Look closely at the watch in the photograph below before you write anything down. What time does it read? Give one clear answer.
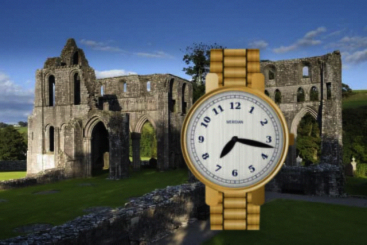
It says 7:17
